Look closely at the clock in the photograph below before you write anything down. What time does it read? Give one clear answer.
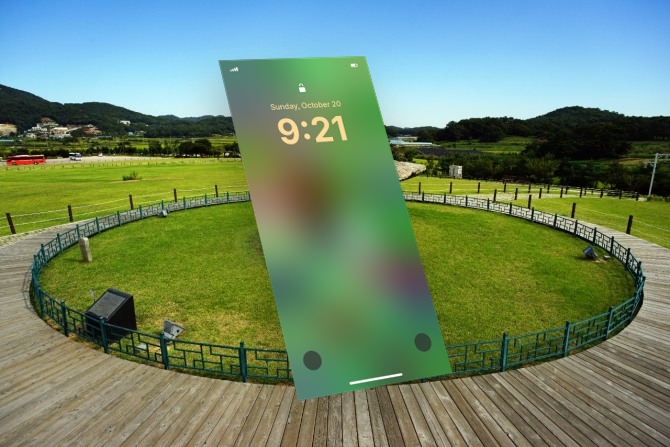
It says 9:21
